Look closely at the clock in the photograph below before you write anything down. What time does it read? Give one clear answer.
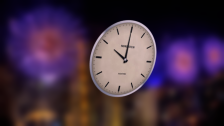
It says 10:00
